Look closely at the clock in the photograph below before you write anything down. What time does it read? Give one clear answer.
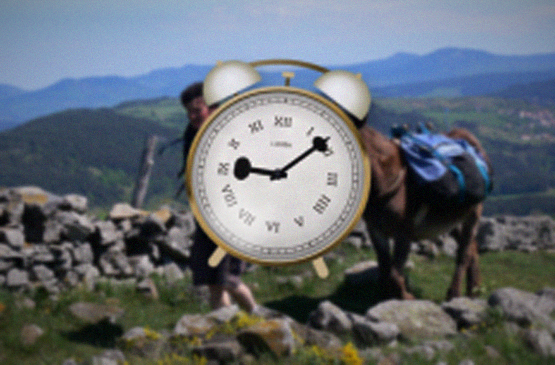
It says 9:08
